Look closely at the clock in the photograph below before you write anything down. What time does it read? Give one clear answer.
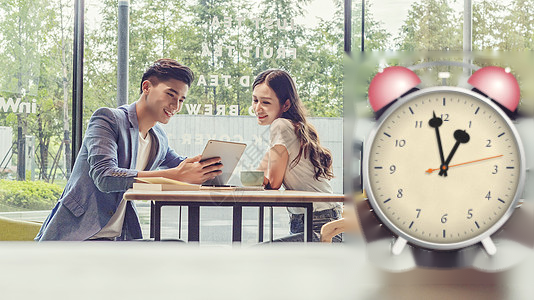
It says 12:58:13
